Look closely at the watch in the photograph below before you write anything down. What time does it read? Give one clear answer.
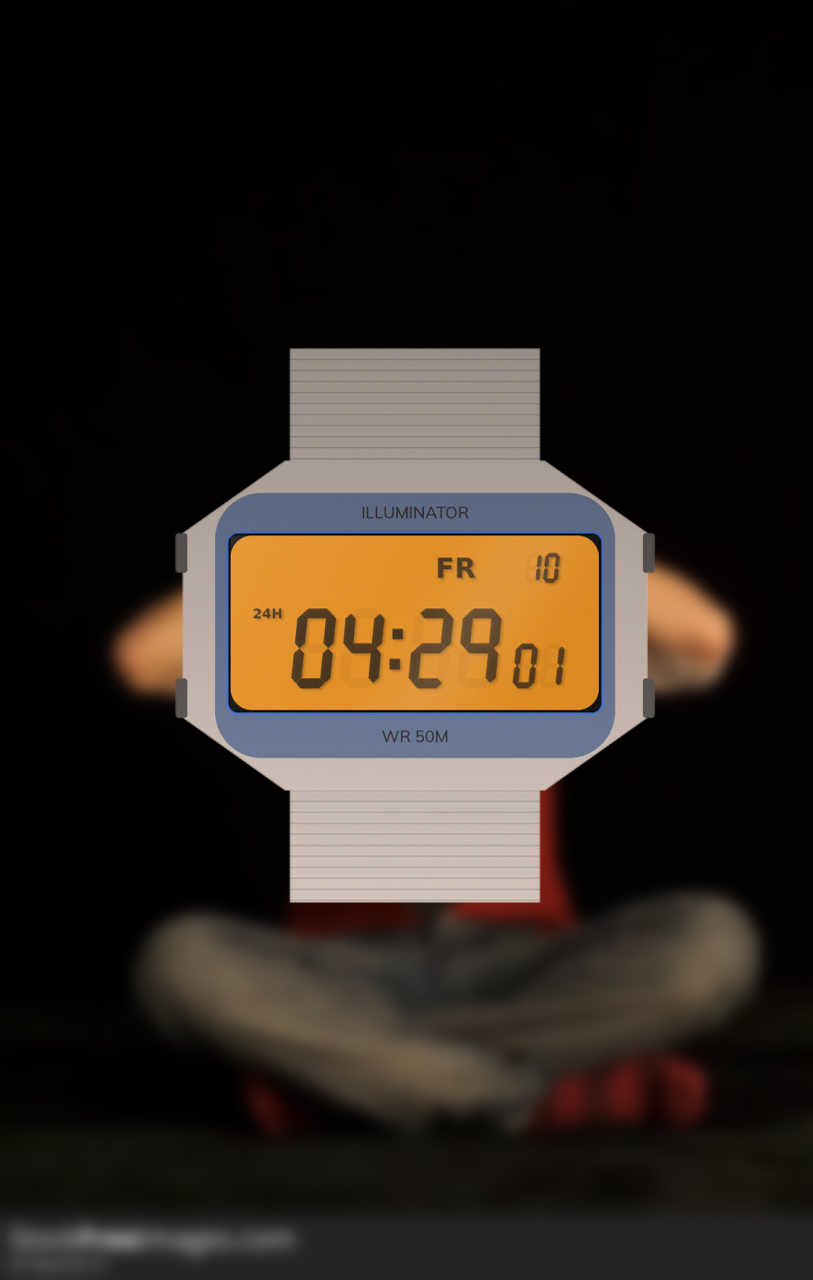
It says 4:29:01
